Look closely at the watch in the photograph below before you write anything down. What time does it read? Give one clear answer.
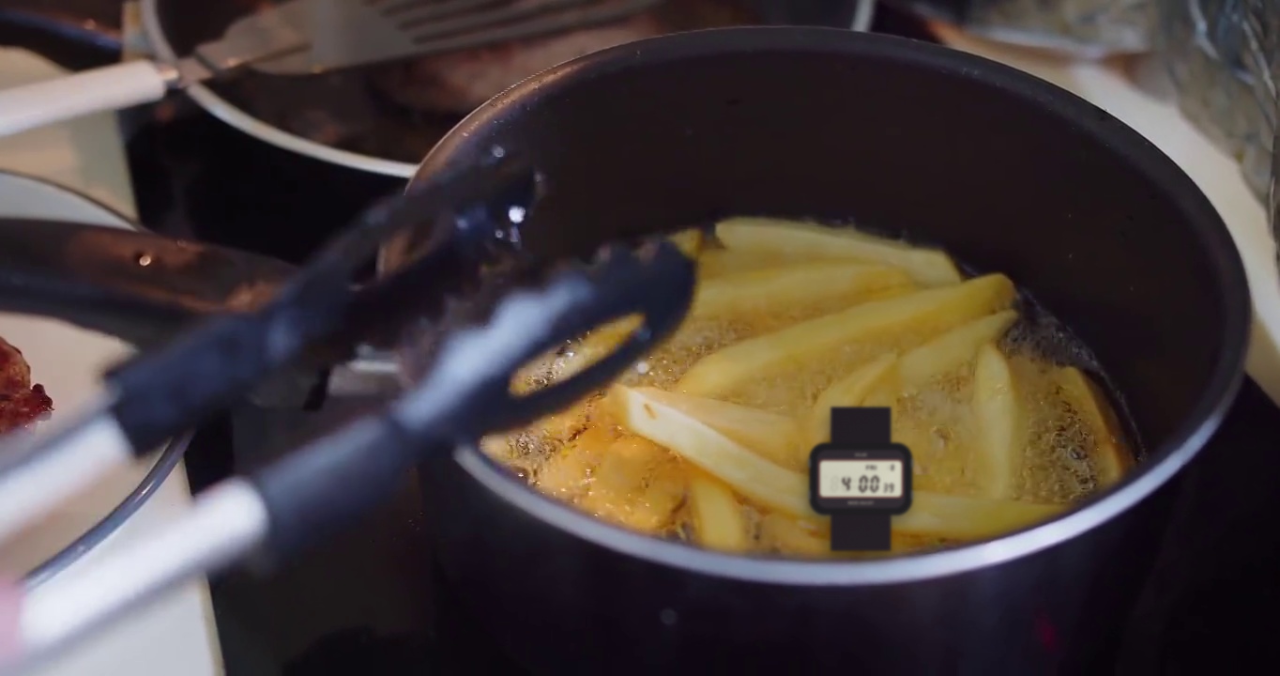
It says 4:00
